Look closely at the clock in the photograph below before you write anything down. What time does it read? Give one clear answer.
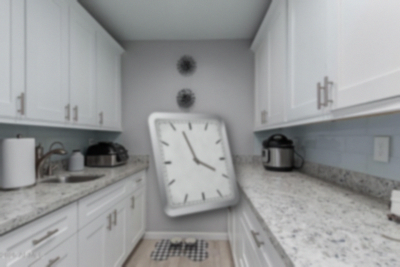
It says 3:57
